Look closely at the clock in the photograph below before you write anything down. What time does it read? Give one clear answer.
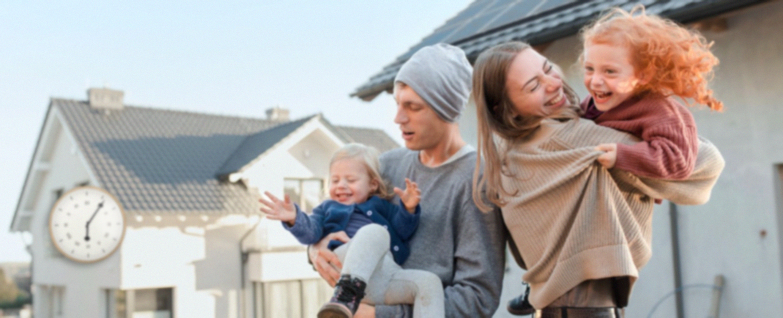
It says 6:06
